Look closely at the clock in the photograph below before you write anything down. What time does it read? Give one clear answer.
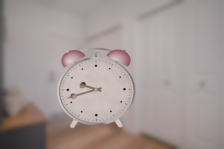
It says 9:42
